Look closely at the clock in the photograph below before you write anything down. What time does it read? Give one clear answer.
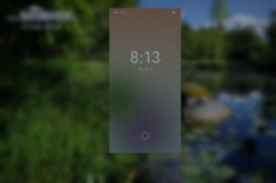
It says 8:13
